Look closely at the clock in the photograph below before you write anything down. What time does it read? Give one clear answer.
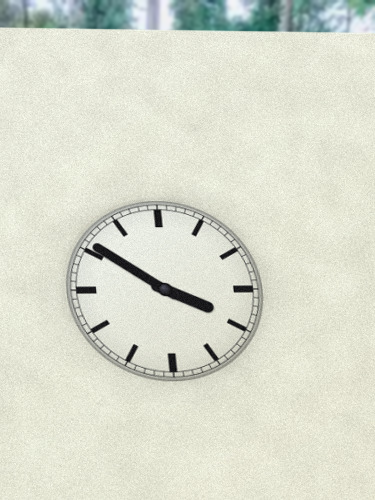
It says 3:51
